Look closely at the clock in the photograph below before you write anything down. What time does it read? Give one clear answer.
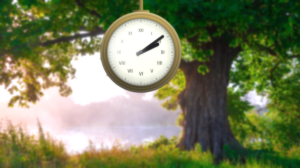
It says 2:09
